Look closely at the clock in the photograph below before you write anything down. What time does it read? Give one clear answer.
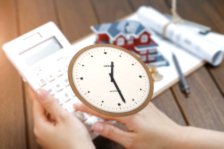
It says 12:28
